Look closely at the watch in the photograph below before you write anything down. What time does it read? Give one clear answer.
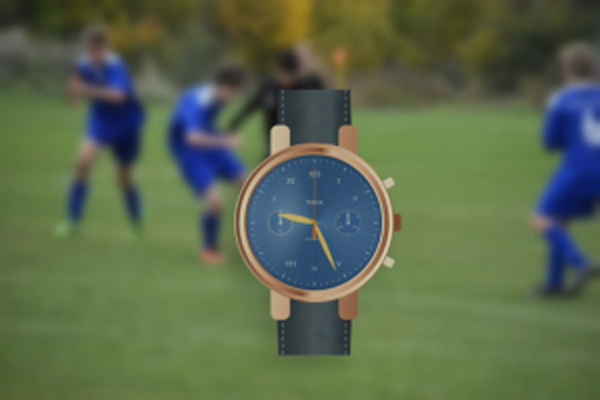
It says 9:26
